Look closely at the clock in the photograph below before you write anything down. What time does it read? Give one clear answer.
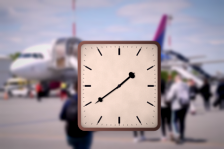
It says 1:39
